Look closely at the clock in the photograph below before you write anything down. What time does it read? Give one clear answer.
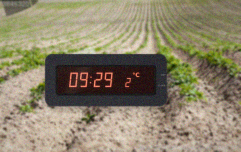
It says 9:29
